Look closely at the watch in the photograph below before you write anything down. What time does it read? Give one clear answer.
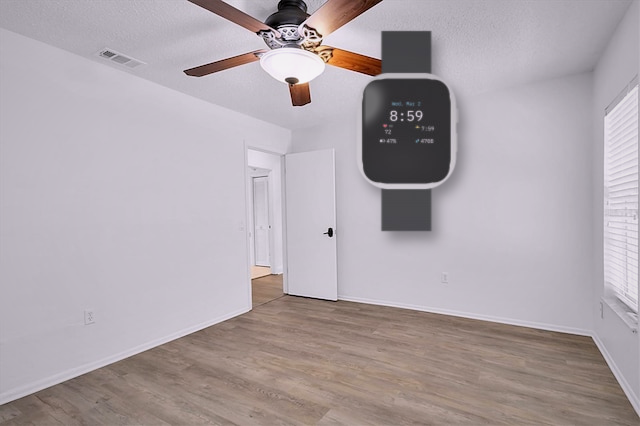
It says 8:59
